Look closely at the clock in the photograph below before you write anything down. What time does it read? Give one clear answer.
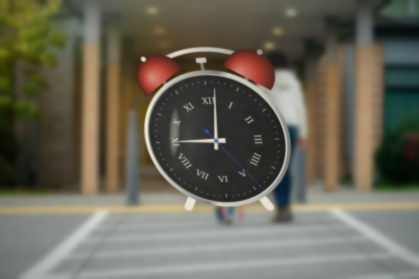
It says 9:01:24
